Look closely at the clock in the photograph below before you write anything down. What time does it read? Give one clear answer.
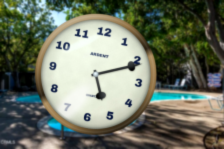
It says 5:11
